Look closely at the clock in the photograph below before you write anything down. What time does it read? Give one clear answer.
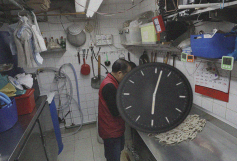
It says 6:02
